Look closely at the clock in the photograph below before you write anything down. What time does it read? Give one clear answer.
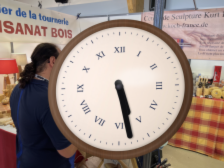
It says 5:28
